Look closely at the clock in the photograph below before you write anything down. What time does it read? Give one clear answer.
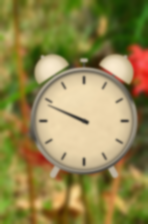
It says 9:49
